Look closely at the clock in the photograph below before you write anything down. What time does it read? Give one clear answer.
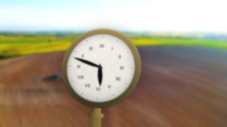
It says 5:48
